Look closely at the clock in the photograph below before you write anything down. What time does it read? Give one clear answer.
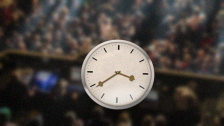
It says 3:39
